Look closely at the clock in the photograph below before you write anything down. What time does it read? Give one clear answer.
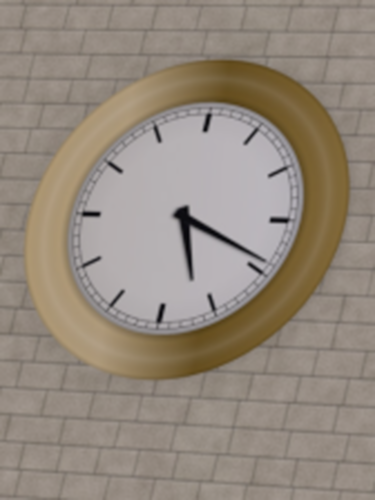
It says 5:19
